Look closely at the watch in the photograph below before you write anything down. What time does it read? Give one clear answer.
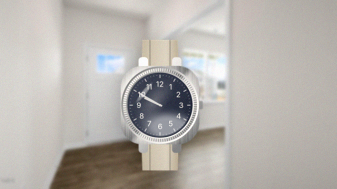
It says 9:50
